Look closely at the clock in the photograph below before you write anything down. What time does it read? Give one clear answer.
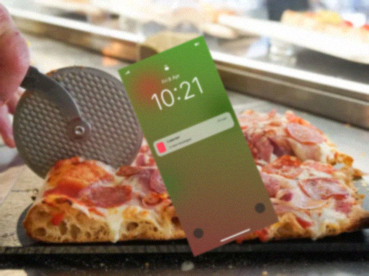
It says 10:21
